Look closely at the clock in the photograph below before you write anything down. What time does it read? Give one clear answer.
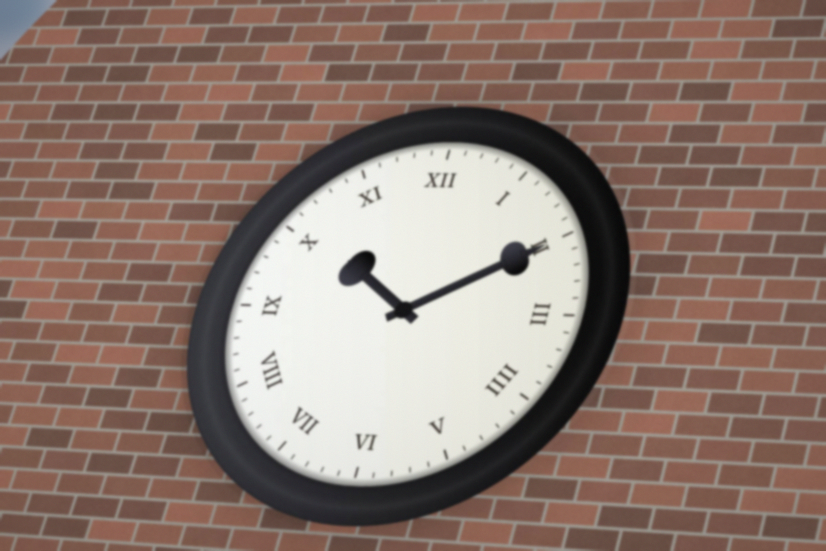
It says 10:10
